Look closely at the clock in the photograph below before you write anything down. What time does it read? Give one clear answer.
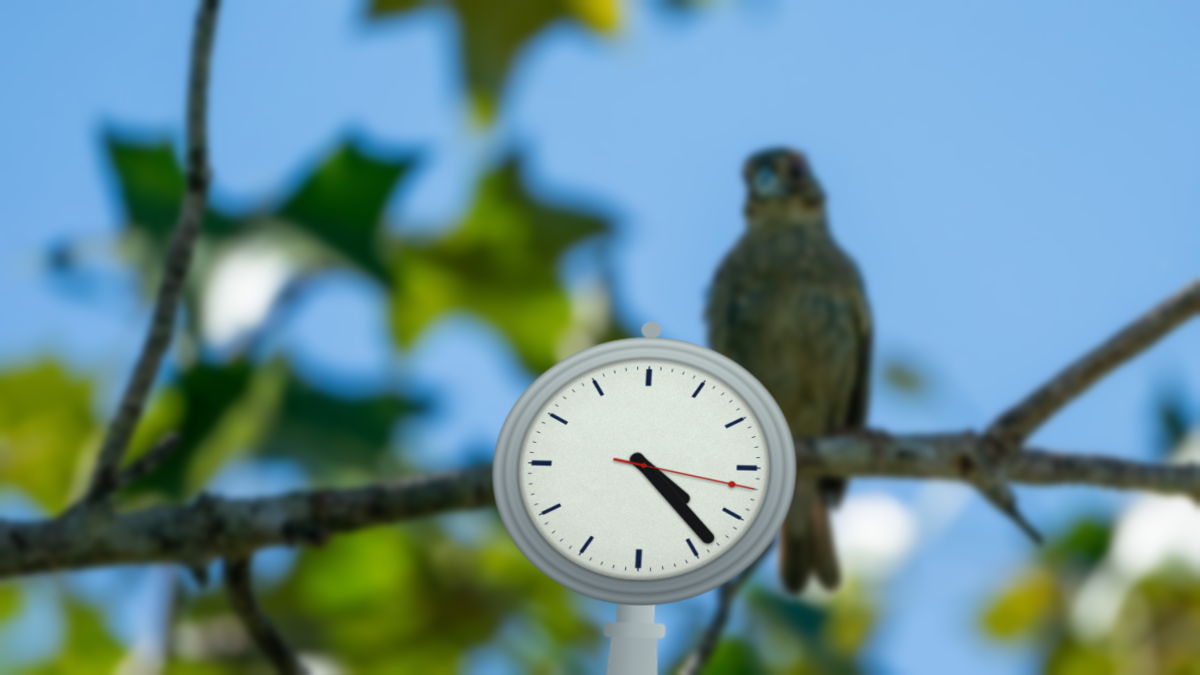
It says 4:23:17
